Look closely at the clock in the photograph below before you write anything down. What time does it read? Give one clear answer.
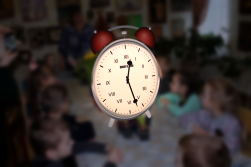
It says 12:27
